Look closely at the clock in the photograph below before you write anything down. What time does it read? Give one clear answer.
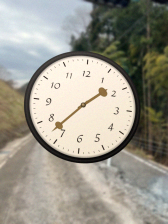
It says 1:37
